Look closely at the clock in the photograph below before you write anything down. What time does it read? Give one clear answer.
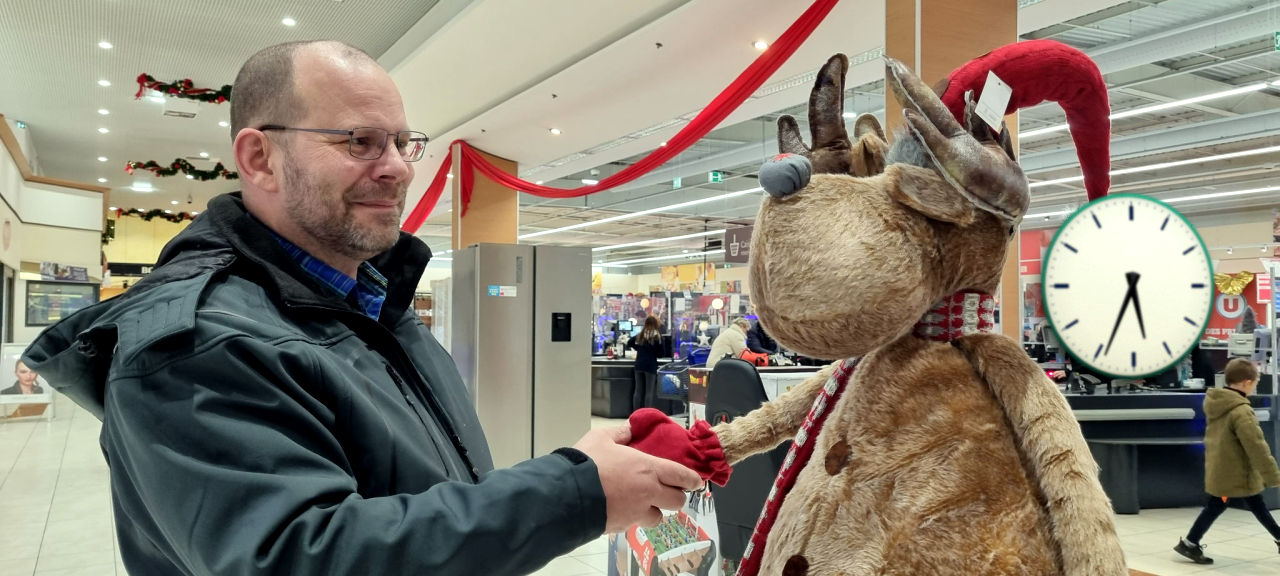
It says 5:34
